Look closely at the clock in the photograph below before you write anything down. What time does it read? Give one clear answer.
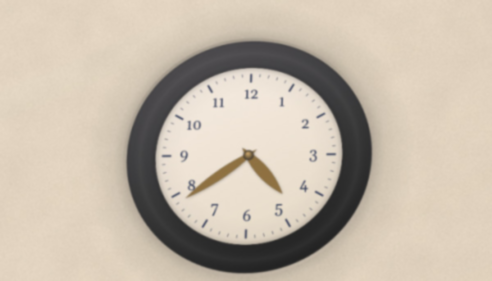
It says 4:39
